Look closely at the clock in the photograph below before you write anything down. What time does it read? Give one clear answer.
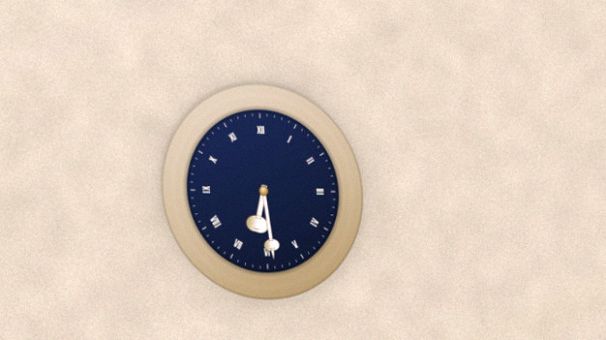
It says 6:29
